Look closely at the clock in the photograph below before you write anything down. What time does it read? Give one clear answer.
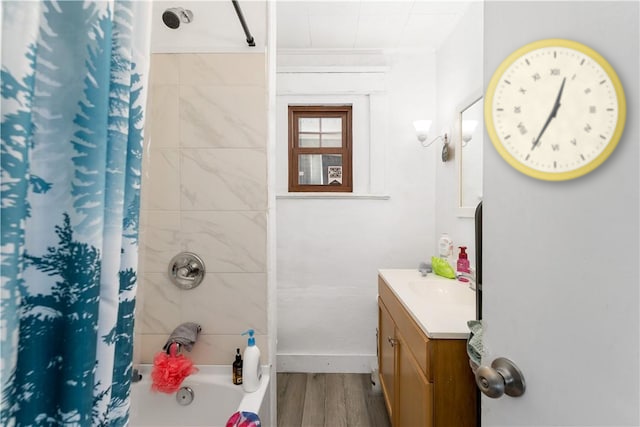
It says 12:35
